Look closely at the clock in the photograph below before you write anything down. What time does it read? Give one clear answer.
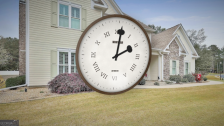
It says 2:01
